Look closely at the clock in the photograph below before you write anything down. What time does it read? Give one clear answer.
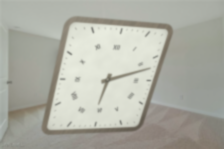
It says 6:12
